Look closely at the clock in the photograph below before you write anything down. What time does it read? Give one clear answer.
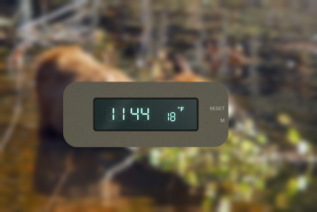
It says 11:44
